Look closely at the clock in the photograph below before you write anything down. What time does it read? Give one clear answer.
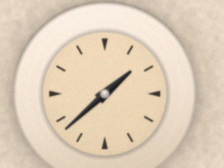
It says 1:38
